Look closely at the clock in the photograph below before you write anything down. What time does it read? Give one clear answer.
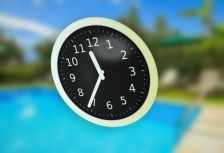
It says 11:36
